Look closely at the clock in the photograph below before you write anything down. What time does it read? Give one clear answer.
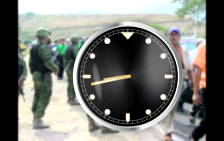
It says 8:43
